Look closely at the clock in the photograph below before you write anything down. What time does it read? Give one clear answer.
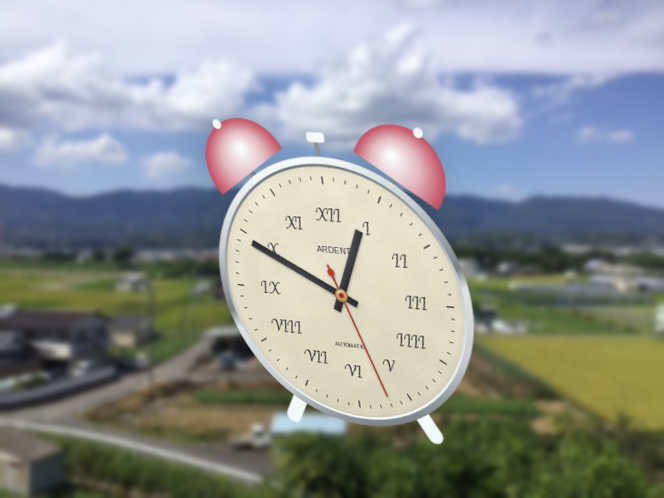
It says 12:49:27
